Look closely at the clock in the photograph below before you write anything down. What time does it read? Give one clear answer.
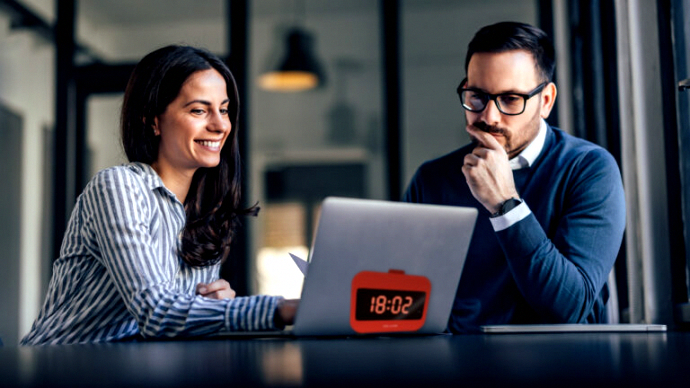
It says 18:02
